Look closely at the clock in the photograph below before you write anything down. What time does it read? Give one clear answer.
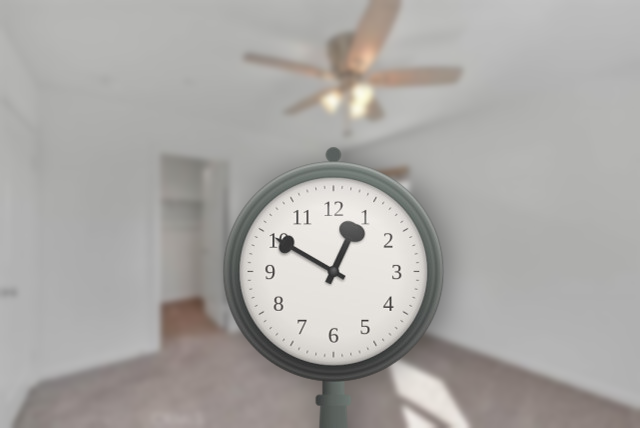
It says 12:50
